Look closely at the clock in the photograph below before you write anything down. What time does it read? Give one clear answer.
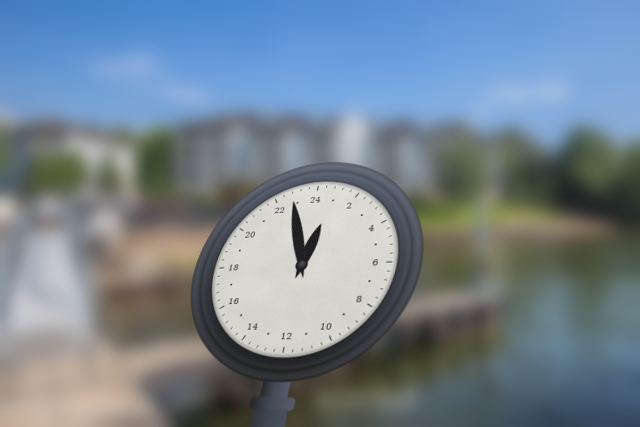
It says 0:57
